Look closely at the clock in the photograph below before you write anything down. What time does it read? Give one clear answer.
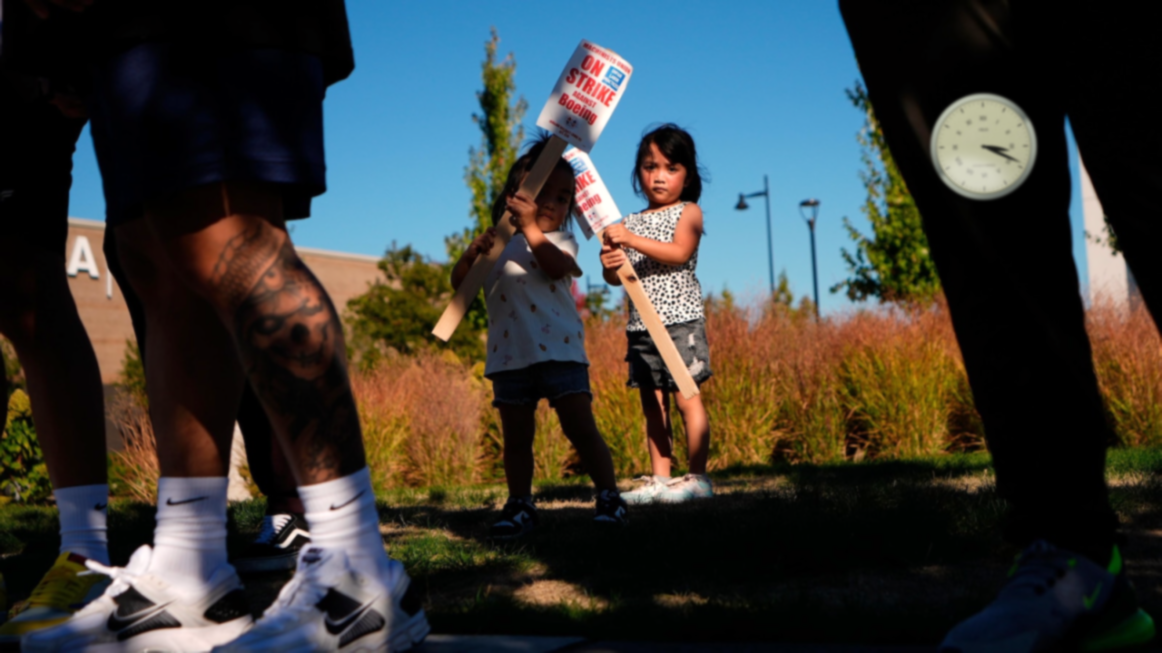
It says 3:19
